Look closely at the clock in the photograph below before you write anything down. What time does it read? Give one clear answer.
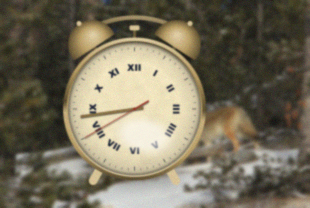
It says 8:43:40
